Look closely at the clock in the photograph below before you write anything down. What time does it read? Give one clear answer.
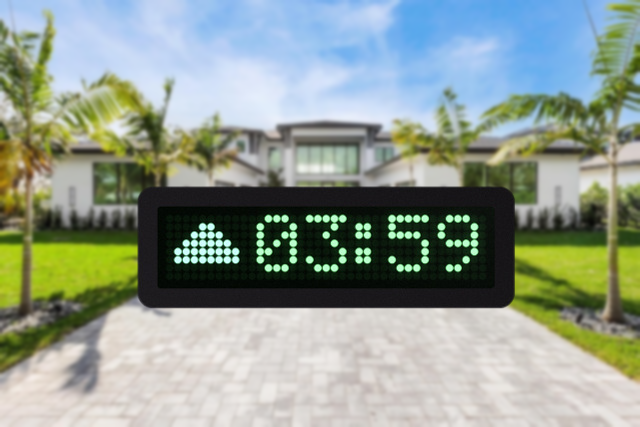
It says 3:59
